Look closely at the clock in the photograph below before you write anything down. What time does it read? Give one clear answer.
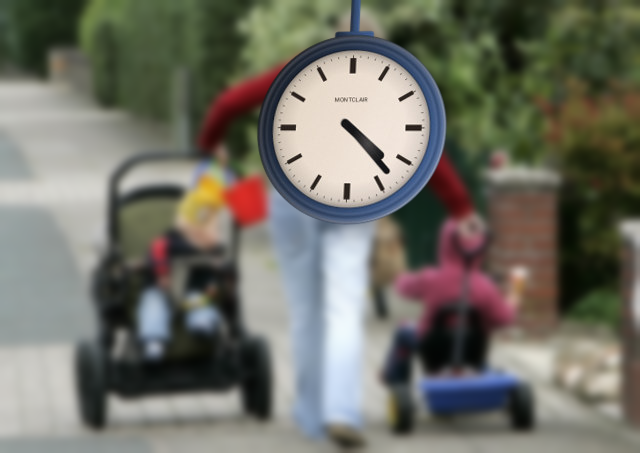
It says 4:23
